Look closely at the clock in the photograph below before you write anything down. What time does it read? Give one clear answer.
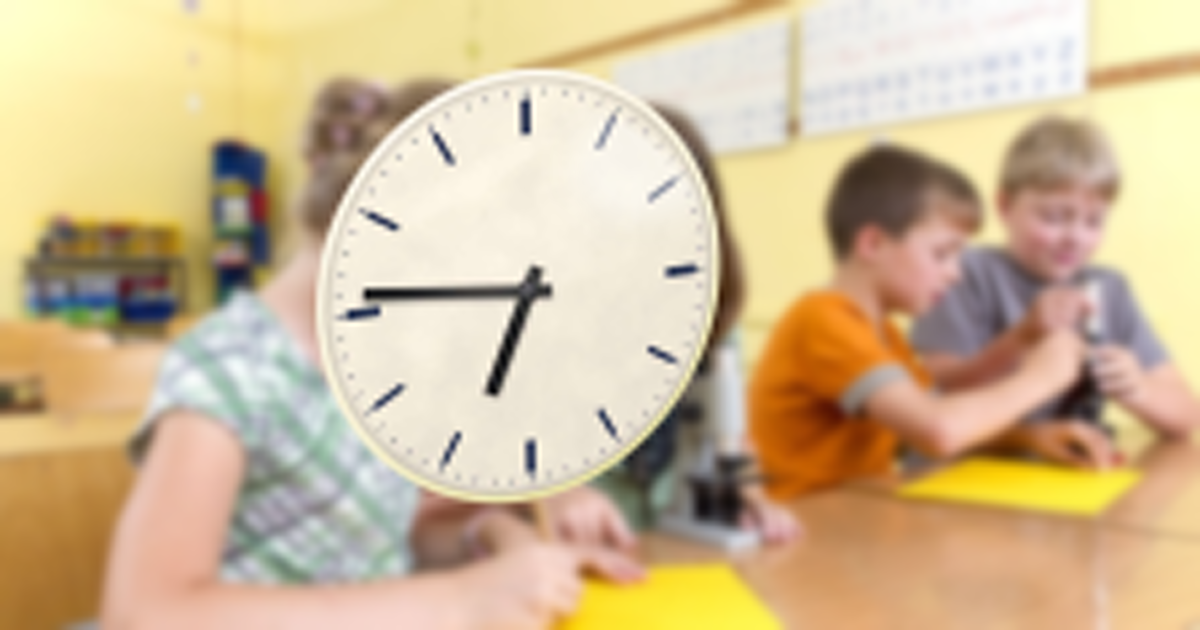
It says 6:46
